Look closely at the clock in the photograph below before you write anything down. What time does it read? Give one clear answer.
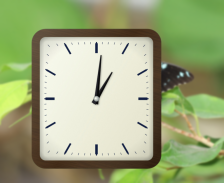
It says 1:01
